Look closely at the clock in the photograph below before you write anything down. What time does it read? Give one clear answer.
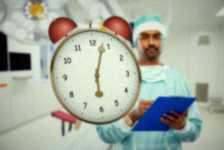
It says 6:03
